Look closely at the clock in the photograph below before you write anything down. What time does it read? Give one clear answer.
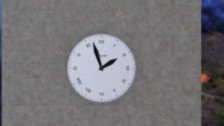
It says 1:57
